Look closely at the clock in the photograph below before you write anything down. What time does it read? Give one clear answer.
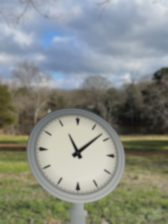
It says 11:08
